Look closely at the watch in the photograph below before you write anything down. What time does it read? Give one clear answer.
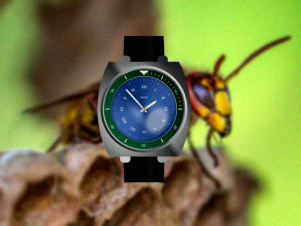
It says 1:53
